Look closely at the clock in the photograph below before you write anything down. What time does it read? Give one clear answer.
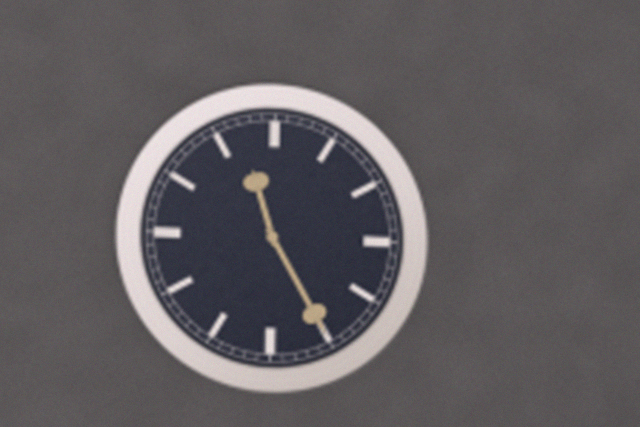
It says 11:25
